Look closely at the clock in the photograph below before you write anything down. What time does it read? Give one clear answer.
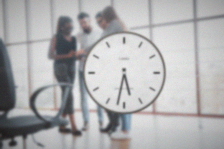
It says 5:32
